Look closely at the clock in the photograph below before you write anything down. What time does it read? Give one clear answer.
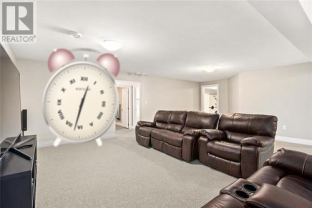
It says 12:32
